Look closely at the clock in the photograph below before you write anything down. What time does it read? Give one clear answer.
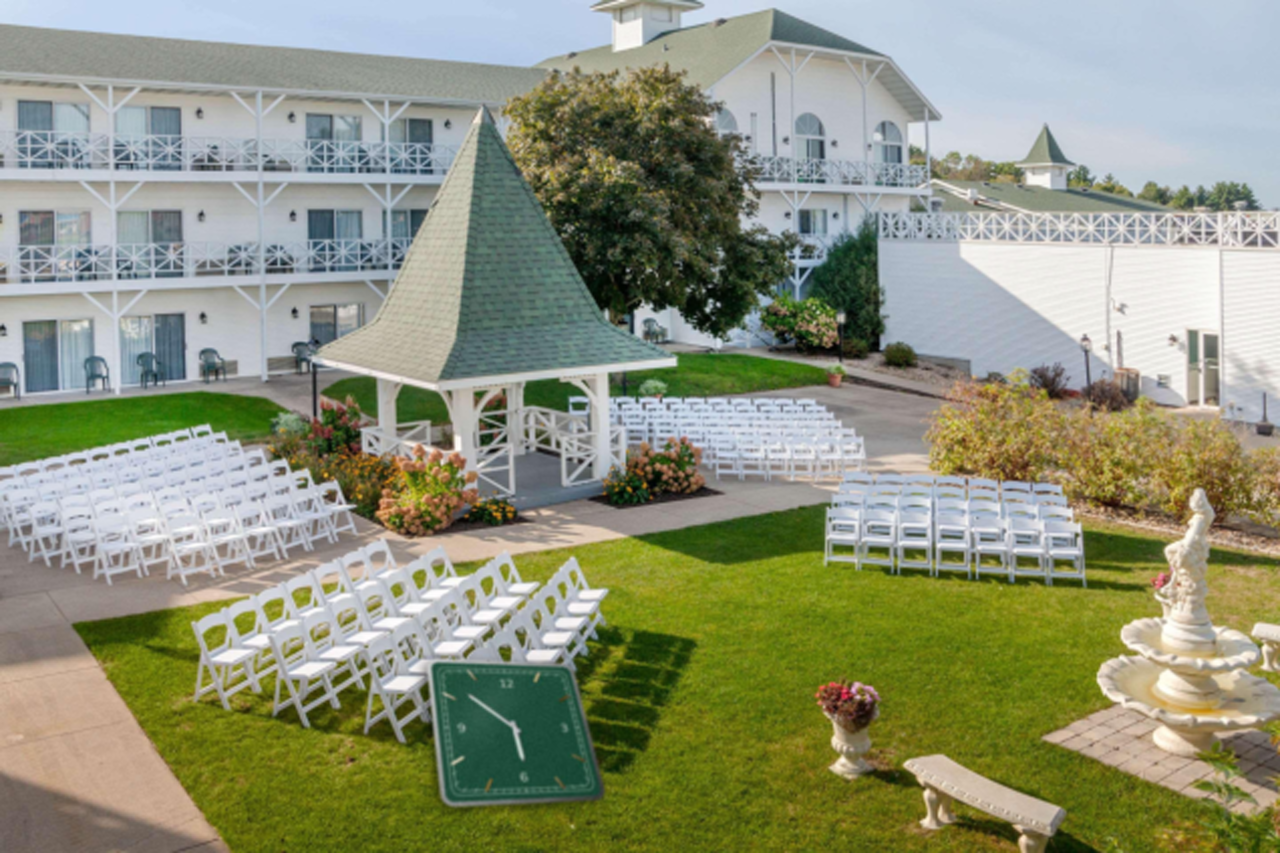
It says 5:52
